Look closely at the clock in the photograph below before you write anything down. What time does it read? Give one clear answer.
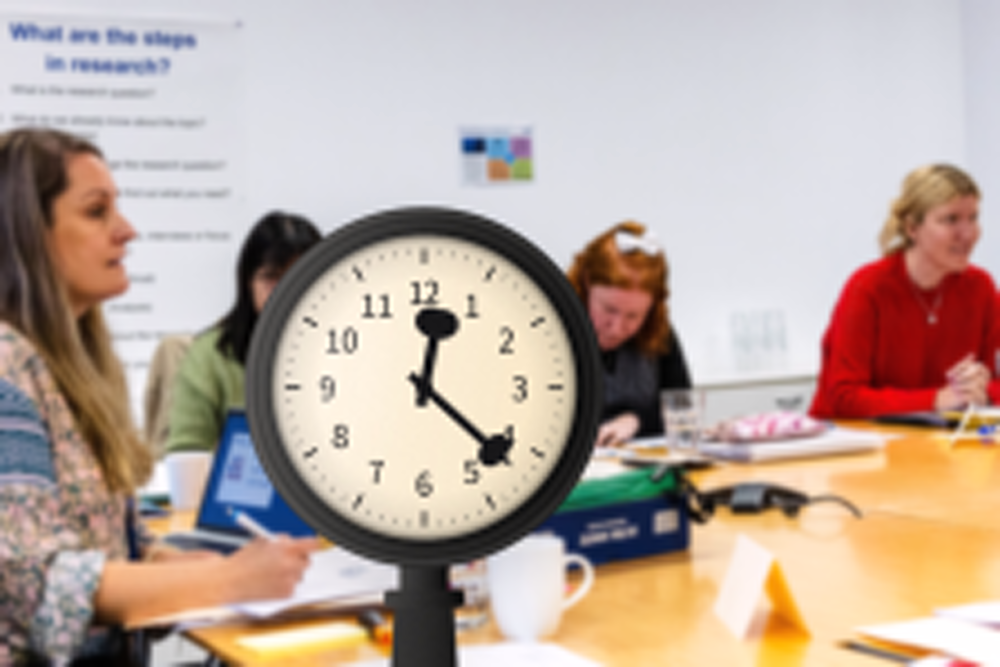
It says 12:22
